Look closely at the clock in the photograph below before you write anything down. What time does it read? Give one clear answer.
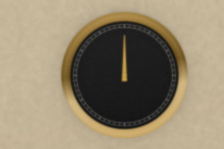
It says 12:00
